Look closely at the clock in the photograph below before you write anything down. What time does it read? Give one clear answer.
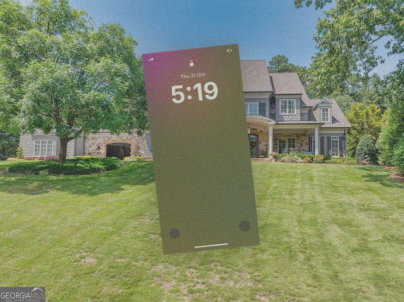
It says 5:19
